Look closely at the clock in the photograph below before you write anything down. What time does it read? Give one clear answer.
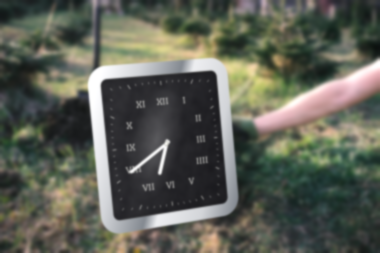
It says 6:40
